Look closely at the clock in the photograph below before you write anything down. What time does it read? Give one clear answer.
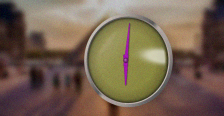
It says 6:01
